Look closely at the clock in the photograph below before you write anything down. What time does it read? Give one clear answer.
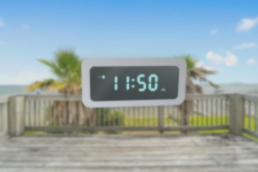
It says 11:50
